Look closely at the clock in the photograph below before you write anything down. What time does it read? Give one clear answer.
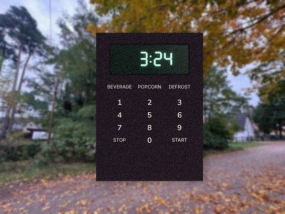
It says 3:24
